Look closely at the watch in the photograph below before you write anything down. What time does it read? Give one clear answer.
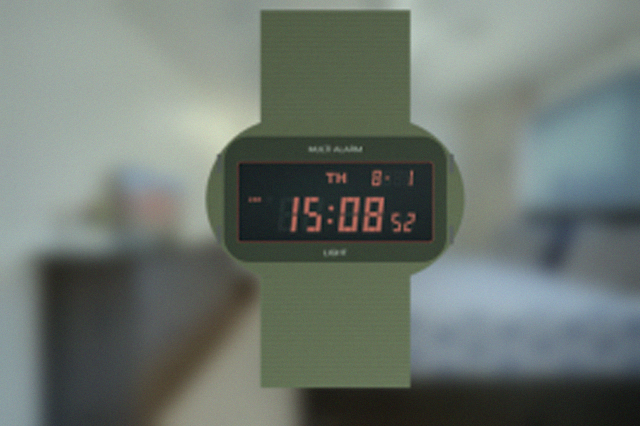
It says 15:08:52
